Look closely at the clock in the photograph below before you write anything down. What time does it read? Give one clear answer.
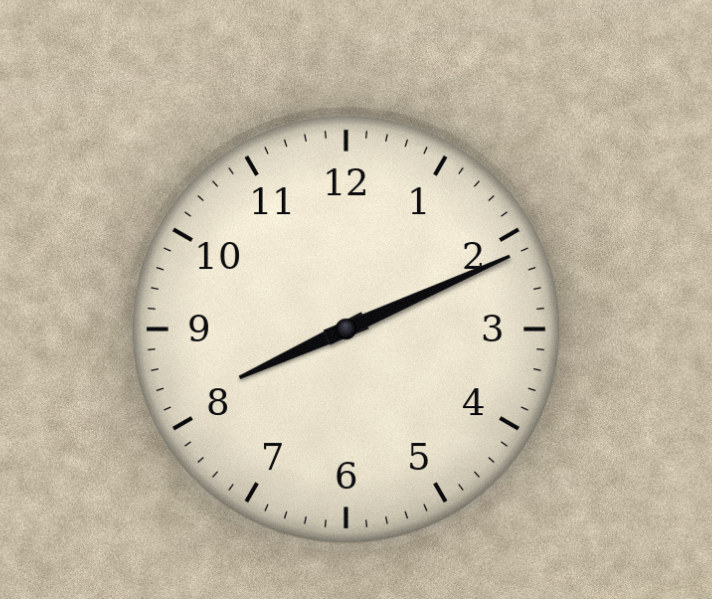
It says 8:11
